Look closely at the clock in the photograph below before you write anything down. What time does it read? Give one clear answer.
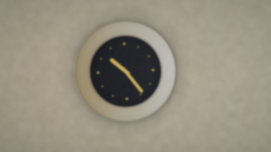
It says 10:24
